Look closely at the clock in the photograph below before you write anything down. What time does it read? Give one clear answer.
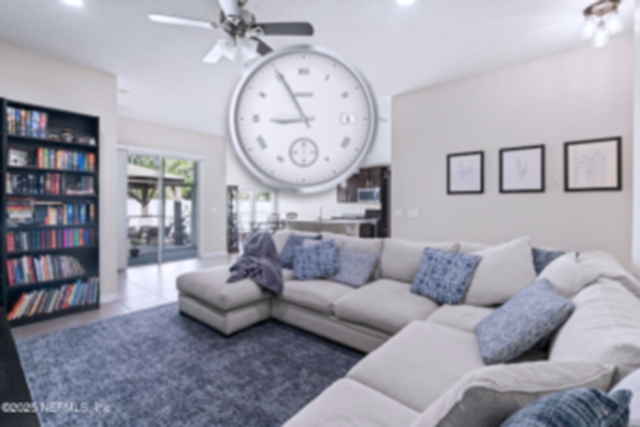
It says 8:55
